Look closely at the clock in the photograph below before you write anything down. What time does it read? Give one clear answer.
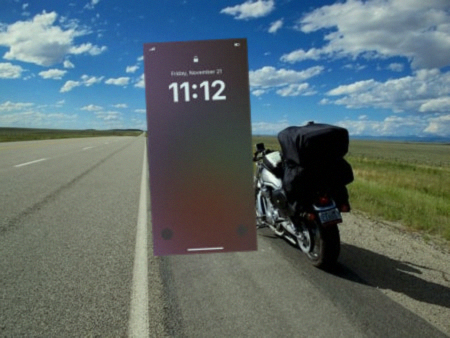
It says 11:12
